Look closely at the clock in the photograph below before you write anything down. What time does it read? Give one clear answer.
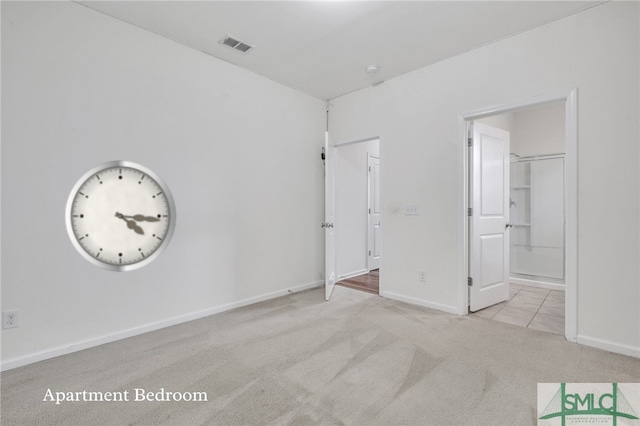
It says 4:16
